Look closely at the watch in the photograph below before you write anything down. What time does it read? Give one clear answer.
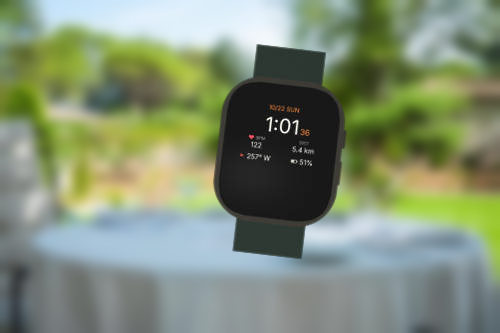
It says 1:01:36
